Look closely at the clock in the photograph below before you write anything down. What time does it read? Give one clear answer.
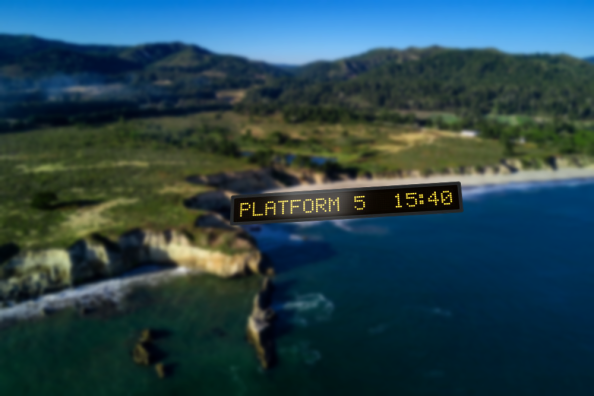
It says 15:40
